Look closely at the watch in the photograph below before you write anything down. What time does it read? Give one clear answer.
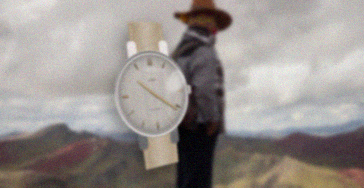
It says 10:21
